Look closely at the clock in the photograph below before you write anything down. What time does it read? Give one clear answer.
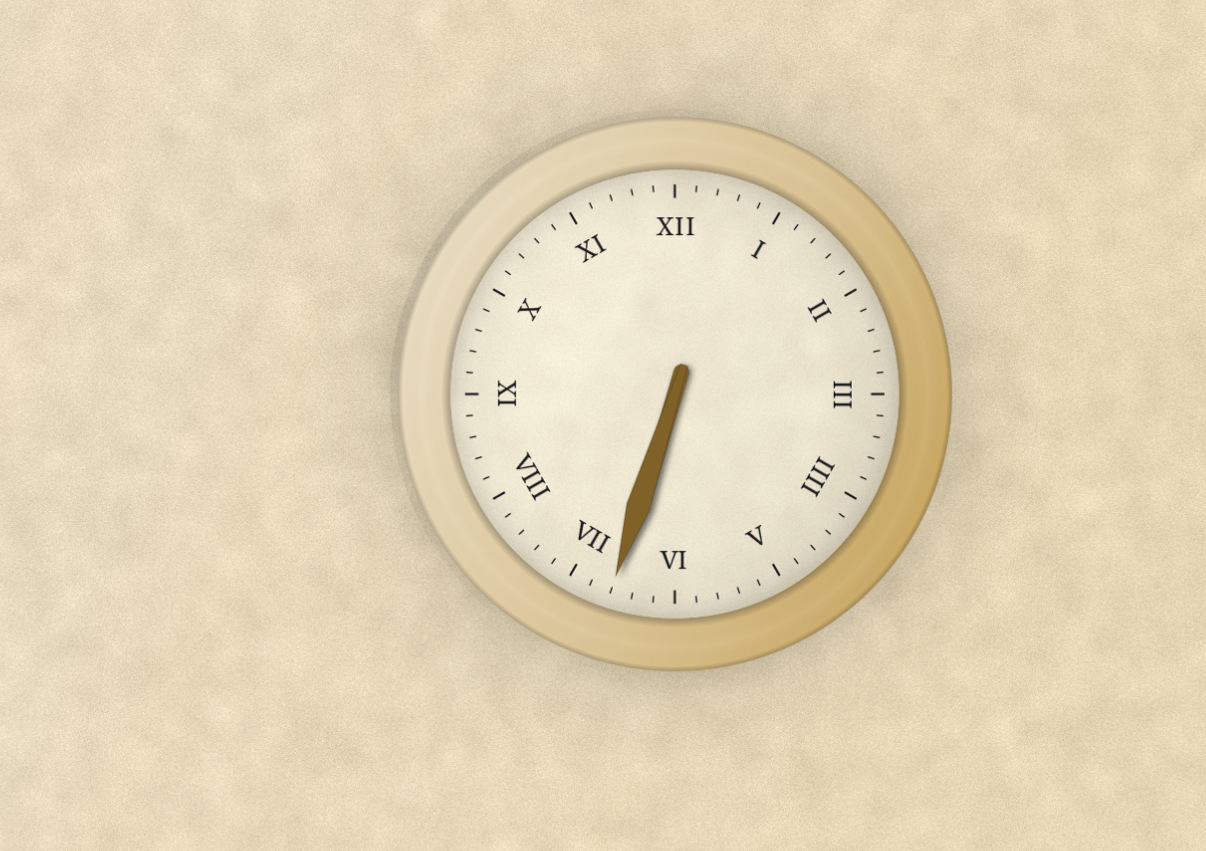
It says 6:33
